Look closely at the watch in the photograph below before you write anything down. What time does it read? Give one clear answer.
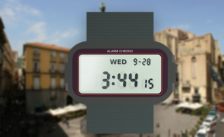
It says 3:44:15
